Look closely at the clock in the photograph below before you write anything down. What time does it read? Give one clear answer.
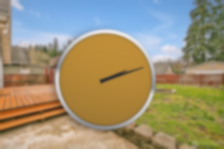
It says 2:12
